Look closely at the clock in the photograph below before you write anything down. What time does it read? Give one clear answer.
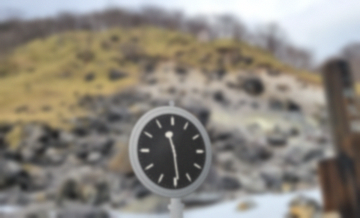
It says 11:29
